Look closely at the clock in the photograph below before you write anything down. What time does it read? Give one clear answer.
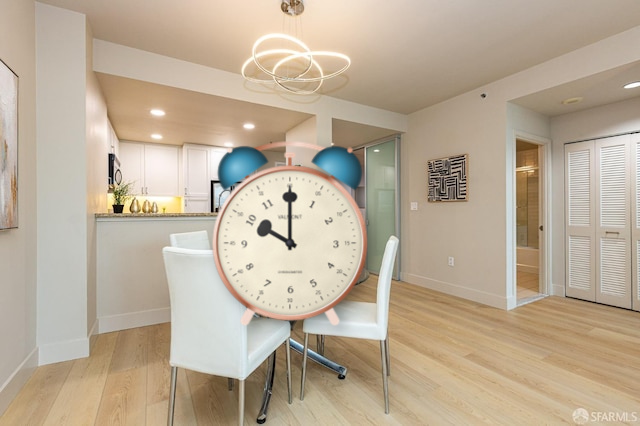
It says 10:00
